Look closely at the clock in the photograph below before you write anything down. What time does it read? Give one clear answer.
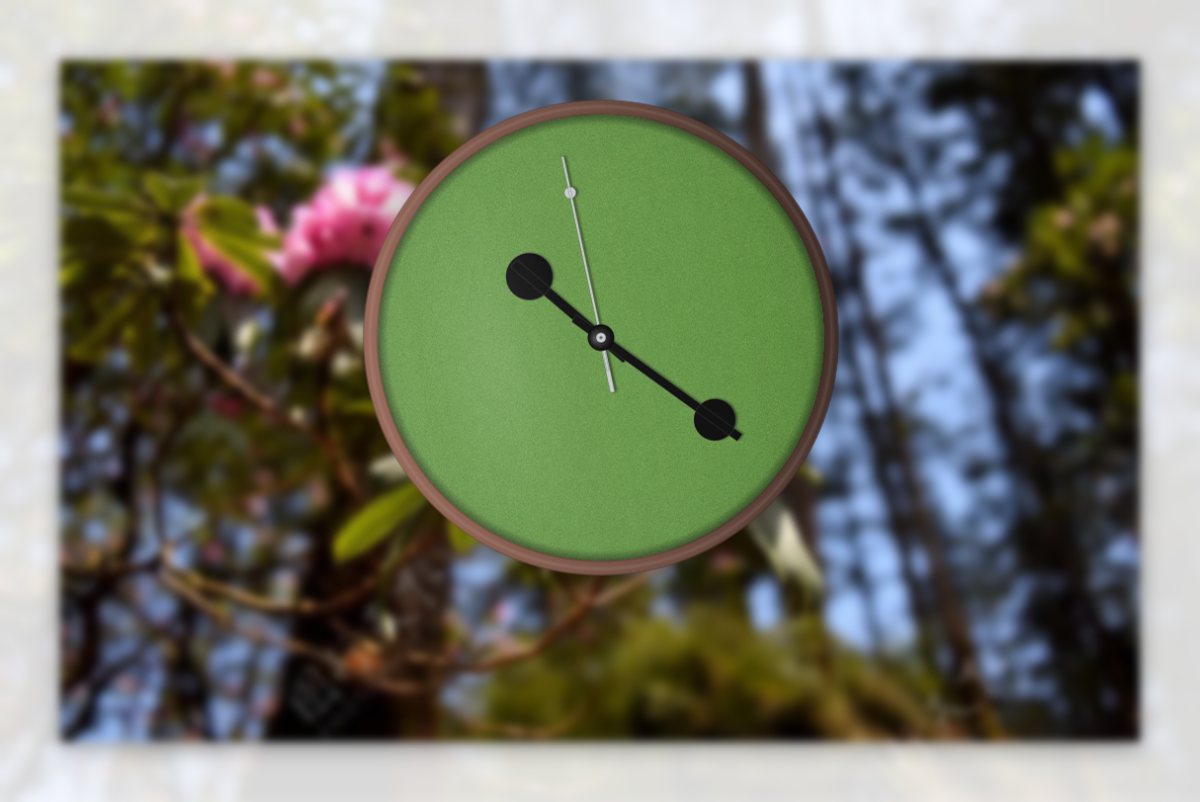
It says 10:20:58
